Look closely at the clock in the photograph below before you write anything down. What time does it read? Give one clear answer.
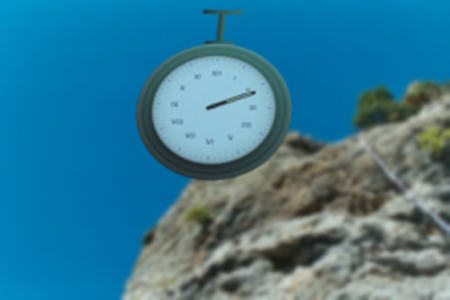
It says 2:11
